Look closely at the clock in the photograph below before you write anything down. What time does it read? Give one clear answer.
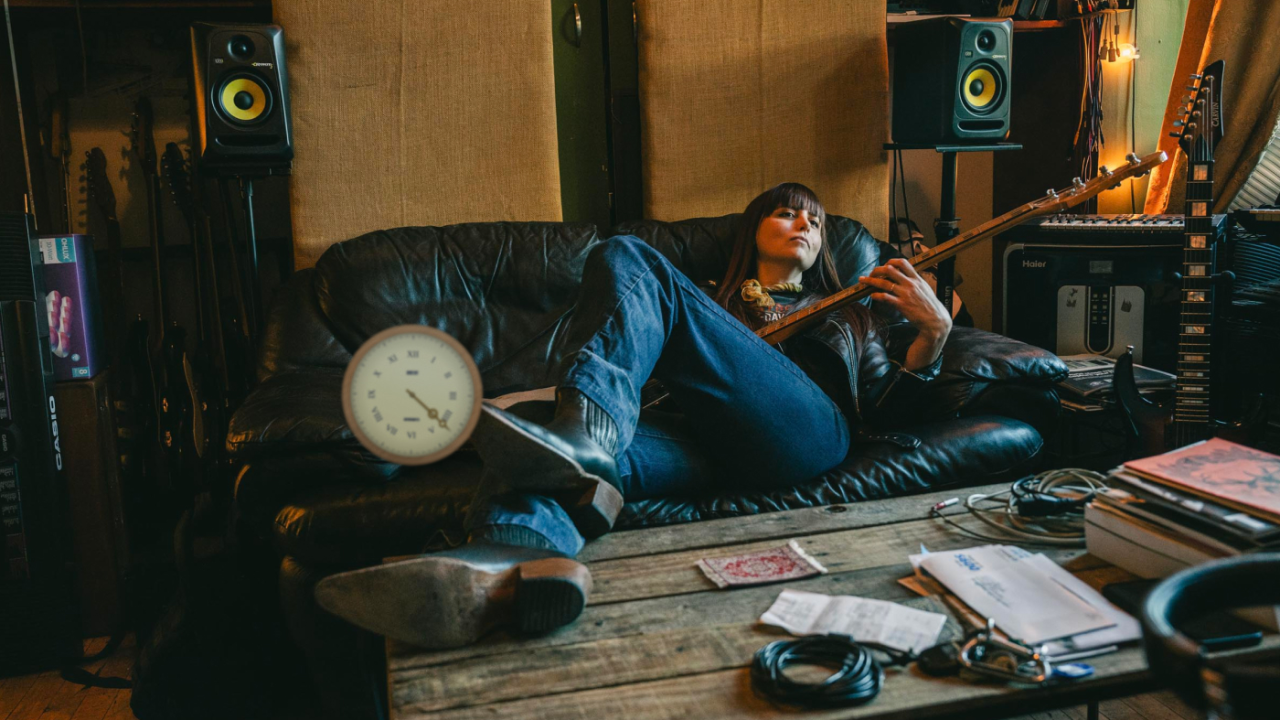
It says 4:22
